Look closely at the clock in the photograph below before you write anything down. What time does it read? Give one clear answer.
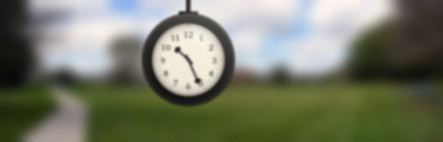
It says 10:26
